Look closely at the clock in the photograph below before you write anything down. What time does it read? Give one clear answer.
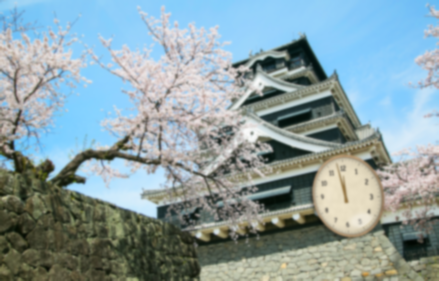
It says 11:58
